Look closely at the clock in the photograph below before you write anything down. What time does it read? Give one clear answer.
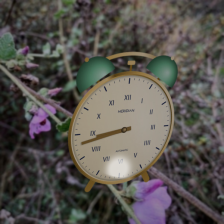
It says 8:43
